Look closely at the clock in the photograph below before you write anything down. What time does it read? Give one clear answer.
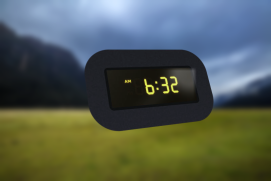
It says 6:32
